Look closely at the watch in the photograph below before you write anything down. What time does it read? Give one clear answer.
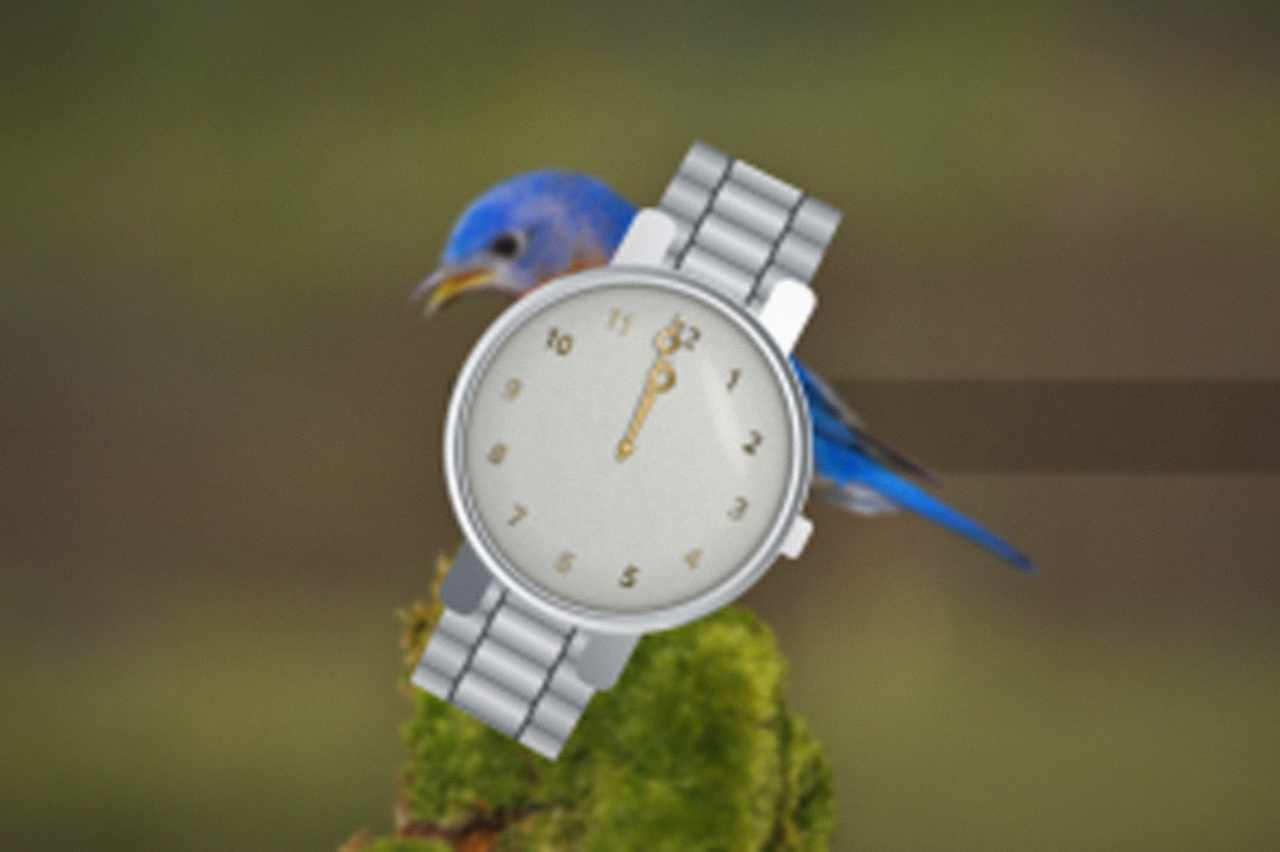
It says 11:59
